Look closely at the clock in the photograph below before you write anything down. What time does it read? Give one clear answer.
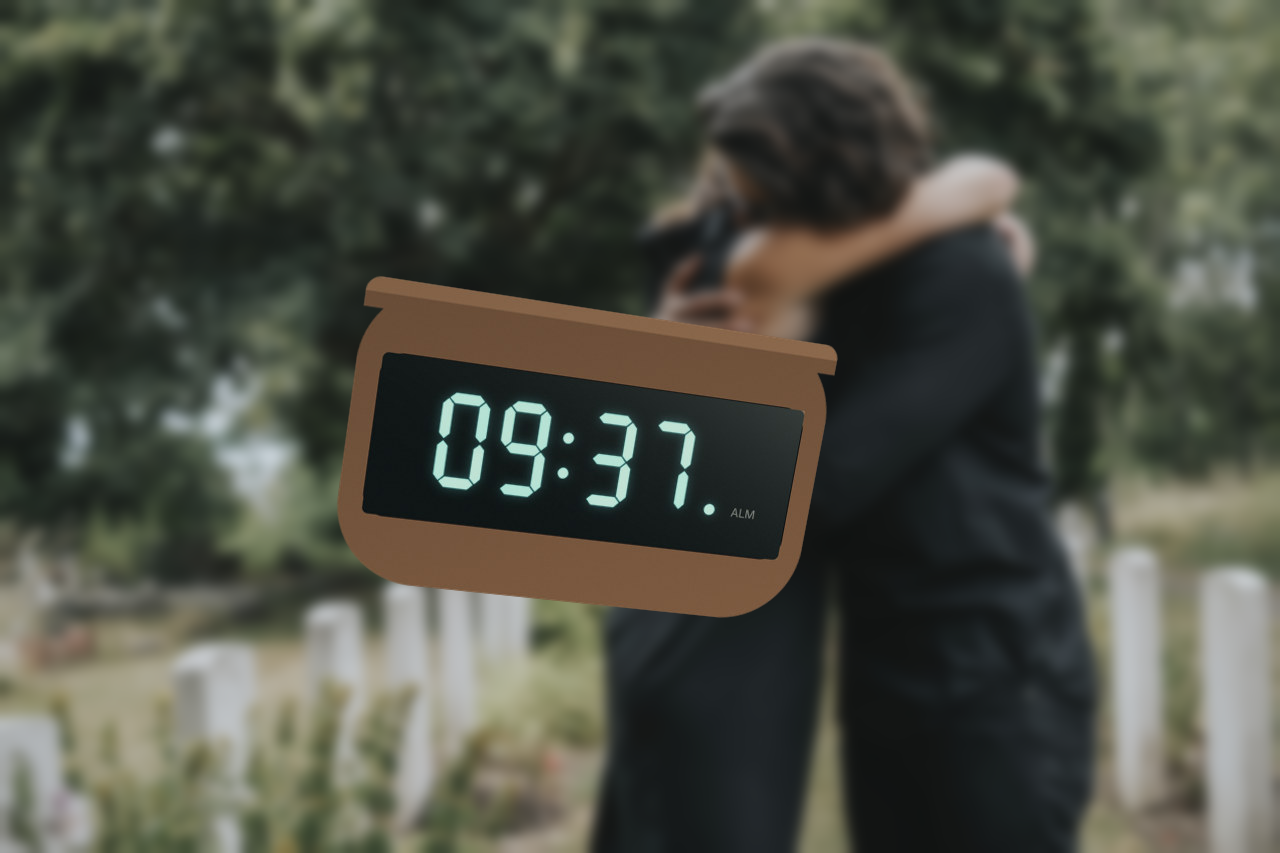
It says 9:37
